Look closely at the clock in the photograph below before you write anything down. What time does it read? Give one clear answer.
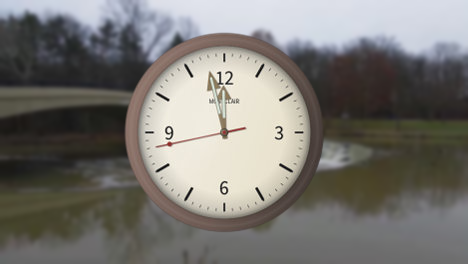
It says 11:57:43
